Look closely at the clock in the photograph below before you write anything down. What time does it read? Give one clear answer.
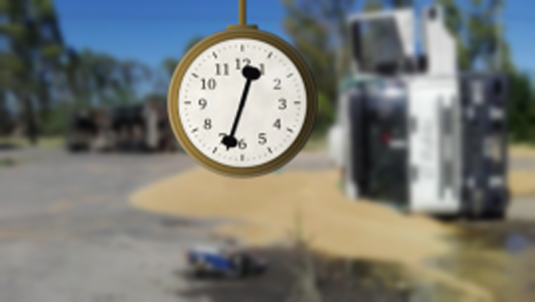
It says 12:33
